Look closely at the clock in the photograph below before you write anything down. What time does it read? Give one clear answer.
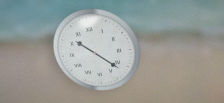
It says 10:22
